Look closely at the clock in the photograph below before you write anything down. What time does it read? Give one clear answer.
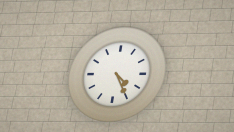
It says 4:25
